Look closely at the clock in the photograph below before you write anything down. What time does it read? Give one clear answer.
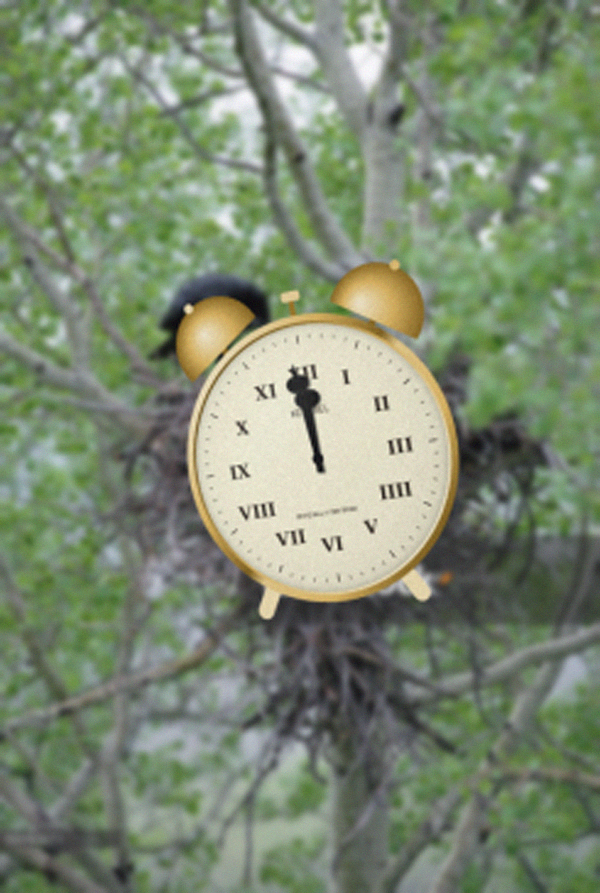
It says 11:59
